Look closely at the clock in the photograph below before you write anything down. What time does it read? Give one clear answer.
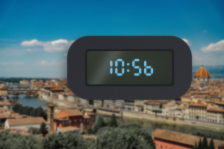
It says 10:56
